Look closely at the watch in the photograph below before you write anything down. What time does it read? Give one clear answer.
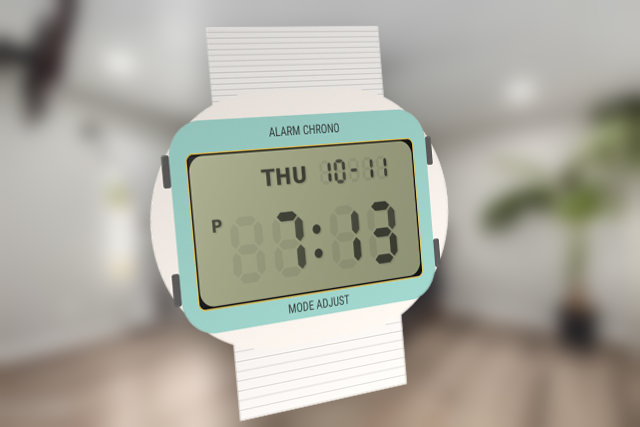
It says 7:13
